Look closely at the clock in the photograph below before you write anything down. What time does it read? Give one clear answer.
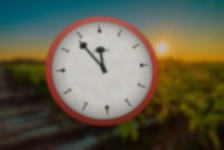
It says 11:54
